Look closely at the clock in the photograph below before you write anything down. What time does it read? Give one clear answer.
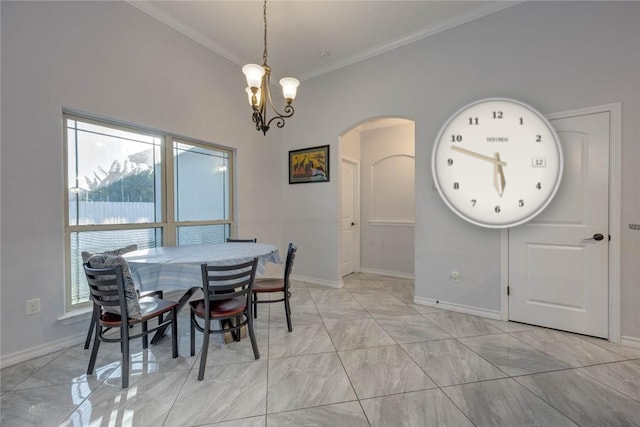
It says 5:48
